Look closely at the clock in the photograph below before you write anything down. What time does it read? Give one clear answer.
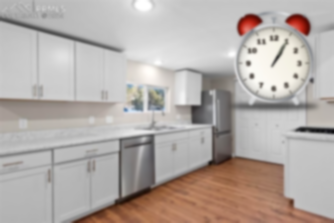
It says 1:05
